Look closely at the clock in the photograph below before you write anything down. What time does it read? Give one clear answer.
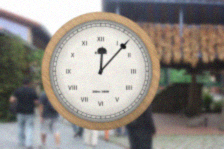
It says 12:07
